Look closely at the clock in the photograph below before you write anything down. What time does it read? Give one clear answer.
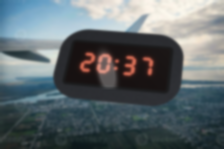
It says 20:37
